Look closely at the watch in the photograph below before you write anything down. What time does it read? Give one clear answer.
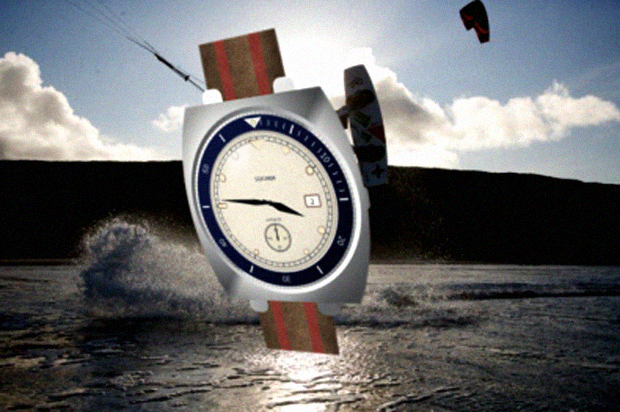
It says 3:46
